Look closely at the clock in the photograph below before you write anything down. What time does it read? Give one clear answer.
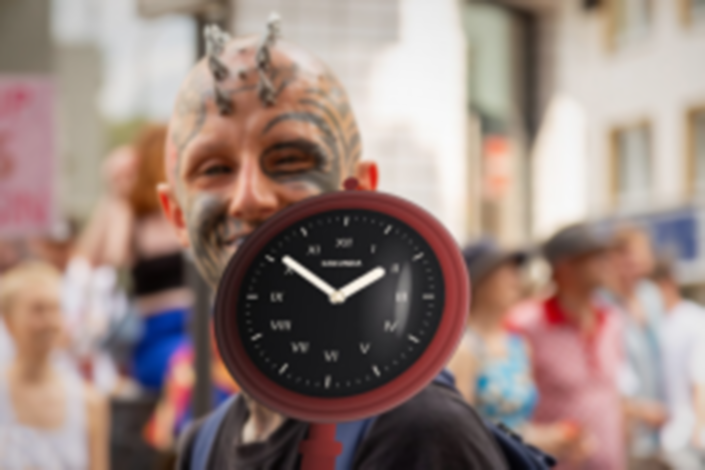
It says 1:51
